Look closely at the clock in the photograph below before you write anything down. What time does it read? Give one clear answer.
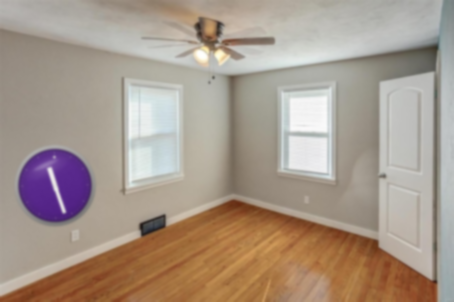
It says 11:27
